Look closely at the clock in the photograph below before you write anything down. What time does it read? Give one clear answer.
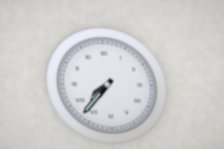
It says 7:37
